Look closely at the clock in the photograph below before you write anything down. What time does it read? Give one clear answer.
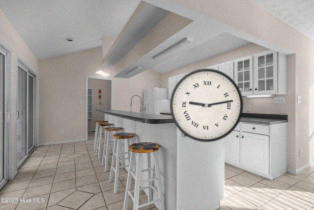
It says 9:13
